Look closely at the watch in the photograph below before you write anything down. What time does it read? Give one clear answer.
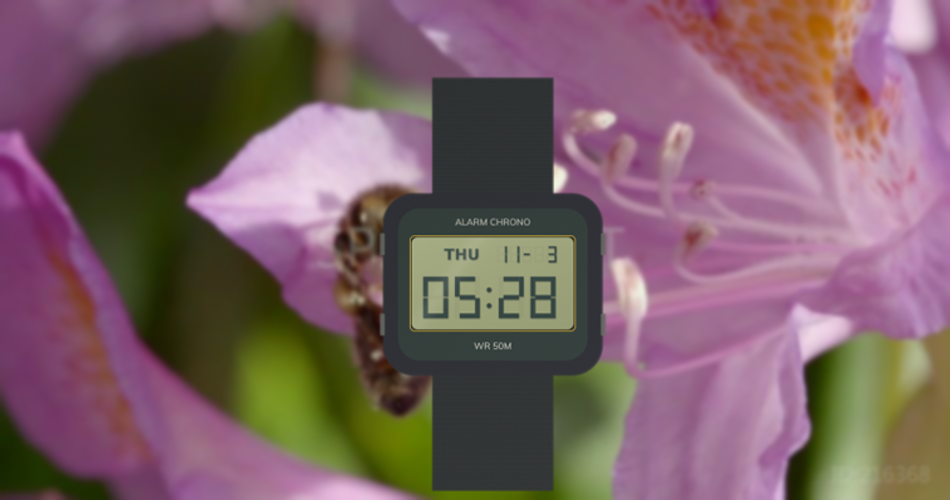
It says 5:28
